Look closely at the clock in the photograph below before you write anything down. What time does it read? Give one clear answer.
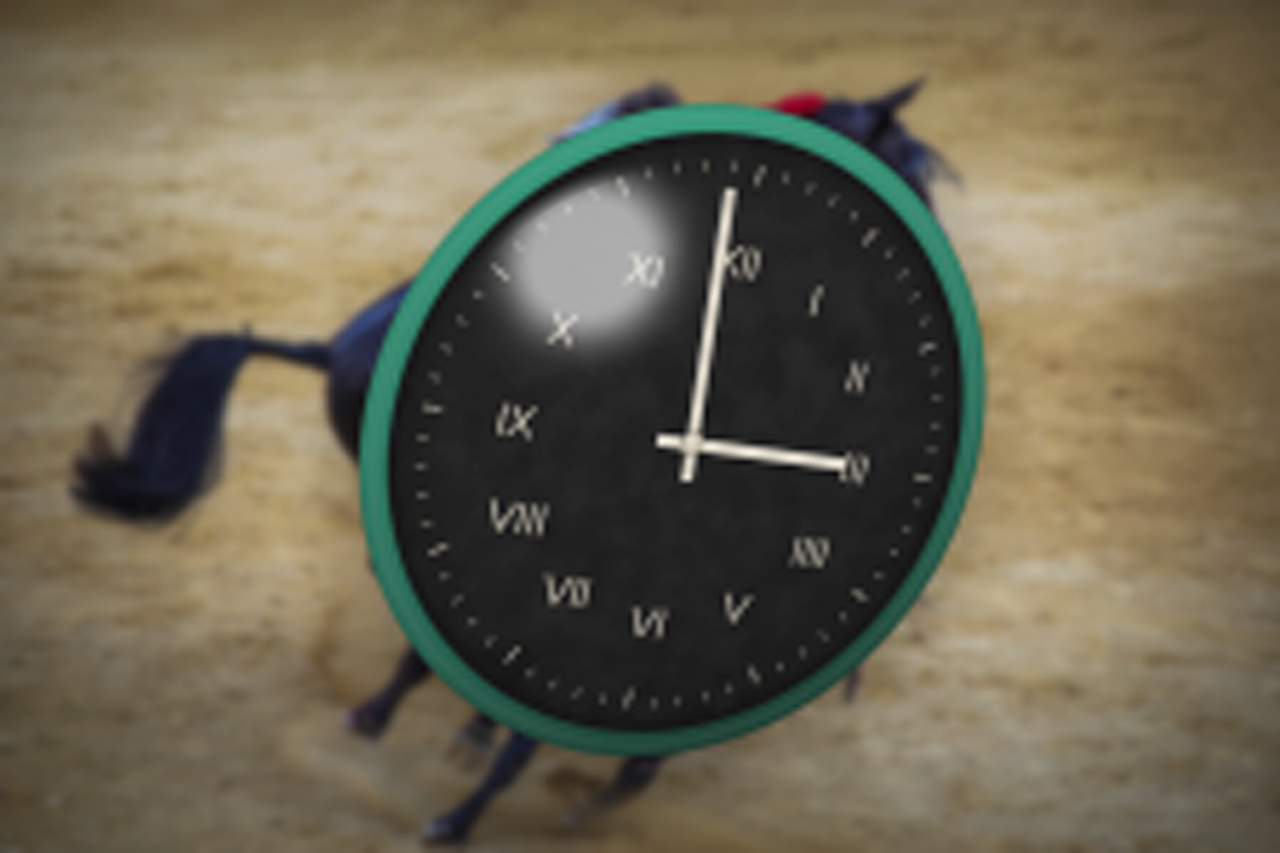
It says 2:59
